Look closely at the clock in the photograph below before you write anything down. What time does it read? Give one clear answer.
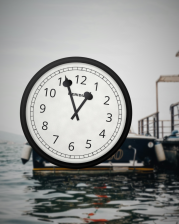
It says 12:56
